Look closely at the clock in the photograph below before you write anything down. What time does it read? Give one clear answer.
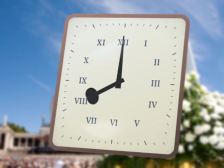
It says 8:00
